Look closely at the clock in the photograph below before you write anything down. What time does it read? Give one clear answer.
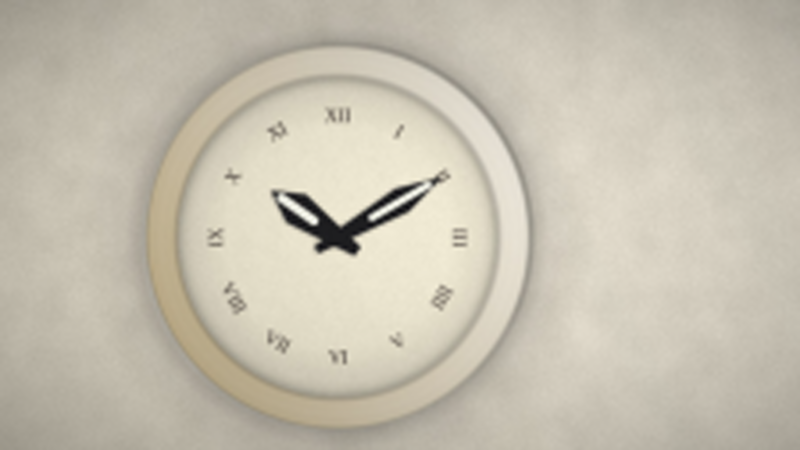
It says 10:10
